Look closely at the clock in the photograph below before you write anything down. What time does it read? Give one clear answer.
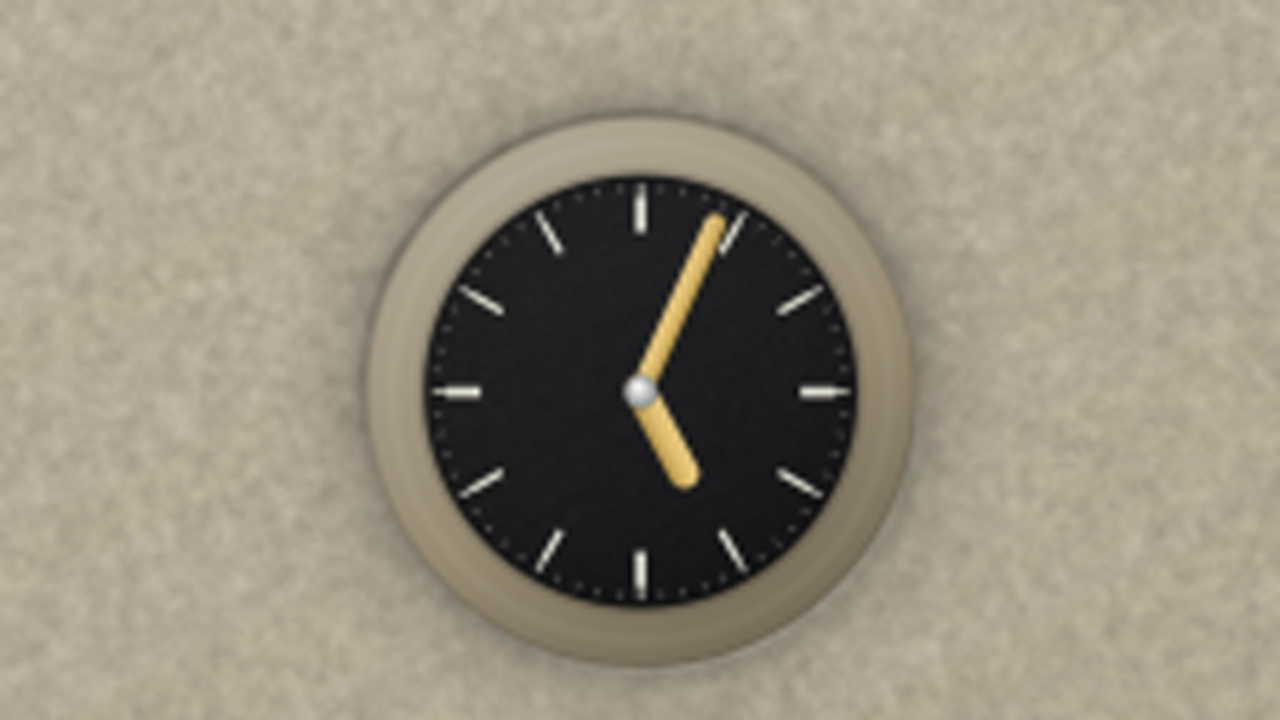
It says 5:04
